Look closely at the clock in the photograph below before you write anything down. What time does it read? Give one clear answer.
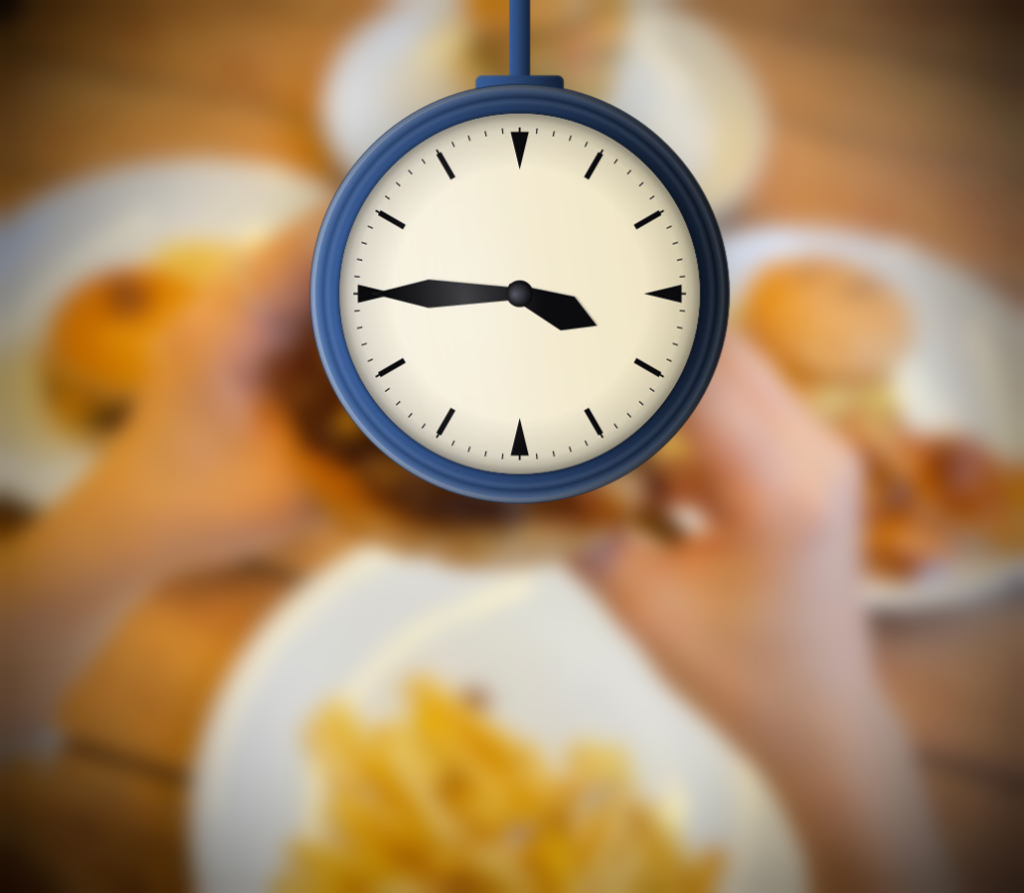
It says 3:45
